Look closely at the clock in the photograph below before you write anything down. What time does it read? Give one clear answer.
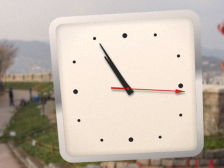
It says 10:55:16
